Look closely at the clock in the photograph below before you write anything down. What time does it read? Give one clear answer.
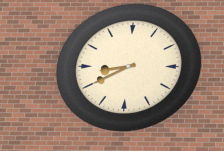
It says 8:40
